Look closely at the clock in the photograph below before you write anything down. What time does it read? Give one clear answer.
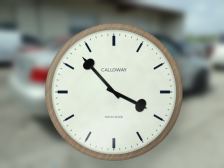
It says 3:53
